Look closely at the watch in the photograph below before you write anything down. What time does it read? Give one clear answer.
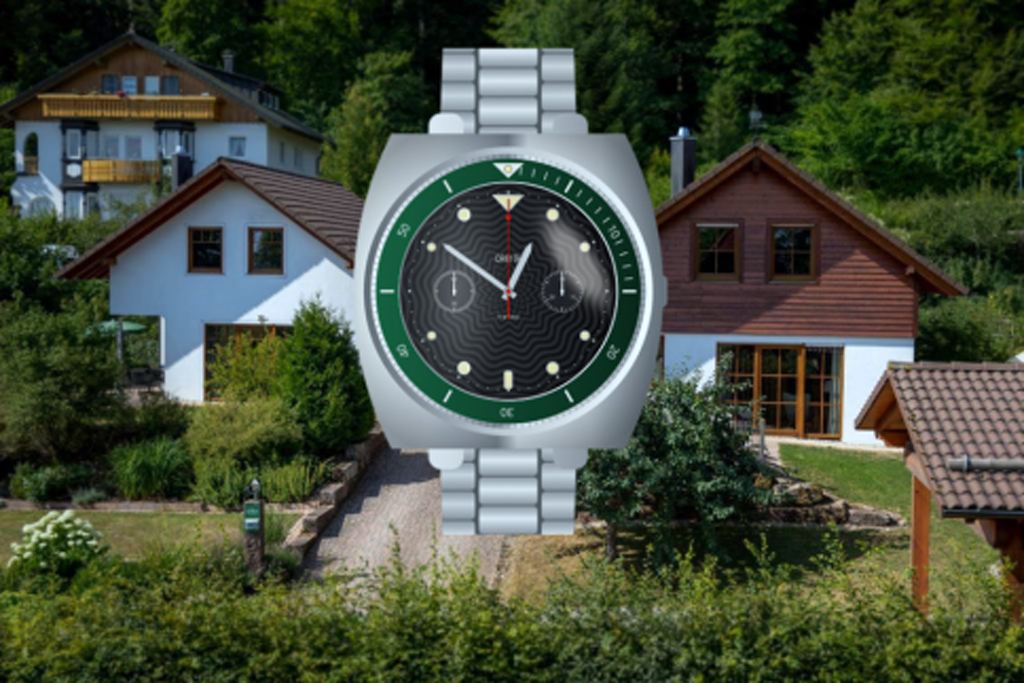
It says 12:51
